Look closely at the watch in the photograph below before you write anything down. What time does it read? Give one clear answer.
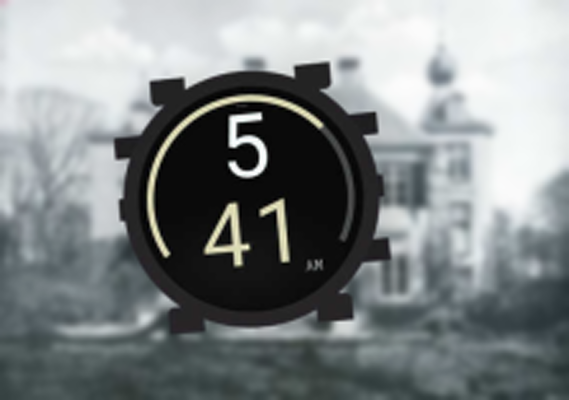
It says 5:41
